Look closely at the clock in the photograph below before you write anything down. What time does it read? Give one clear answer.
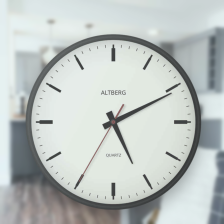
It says 5:10:35
